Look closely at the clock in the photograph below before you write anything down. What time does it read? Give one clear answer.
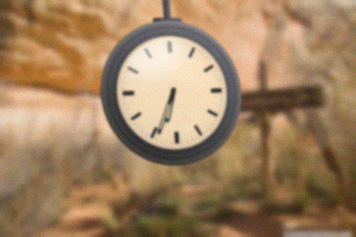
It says 6:34
